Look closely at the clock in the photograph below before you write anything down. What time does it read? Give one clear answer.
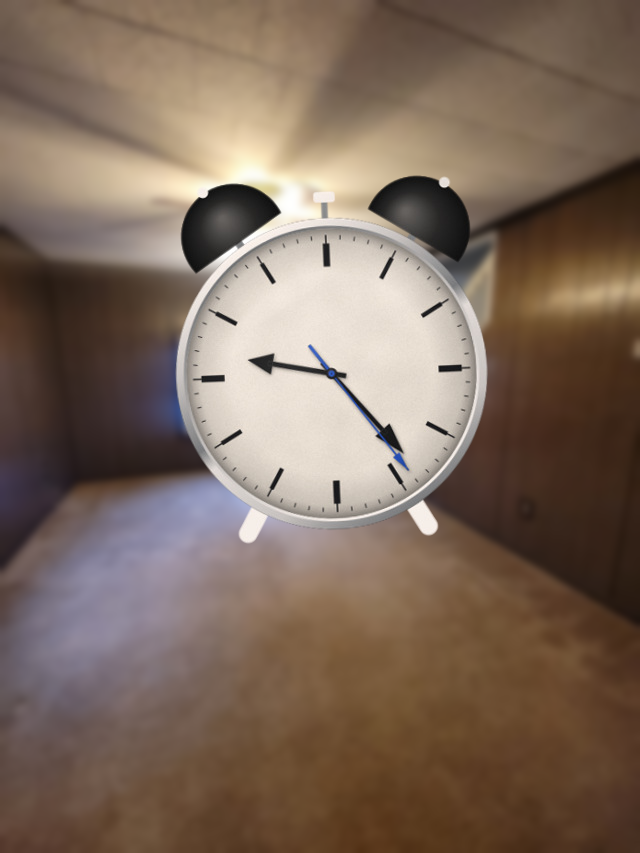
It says 9:23:24
